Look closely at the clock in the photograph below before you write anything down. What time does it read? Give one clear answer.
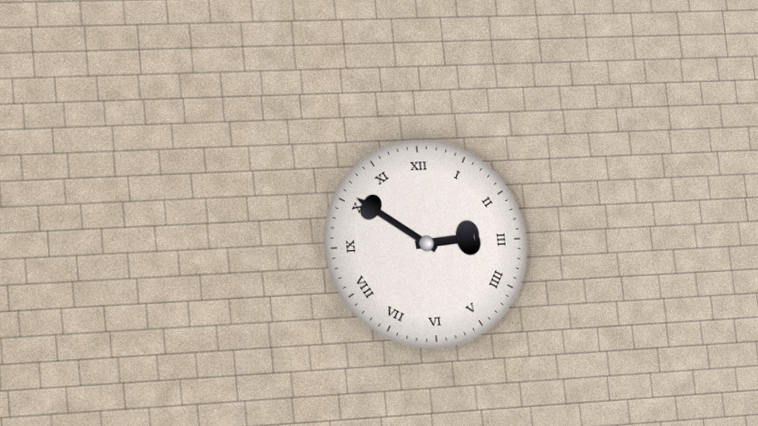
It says 2:51
